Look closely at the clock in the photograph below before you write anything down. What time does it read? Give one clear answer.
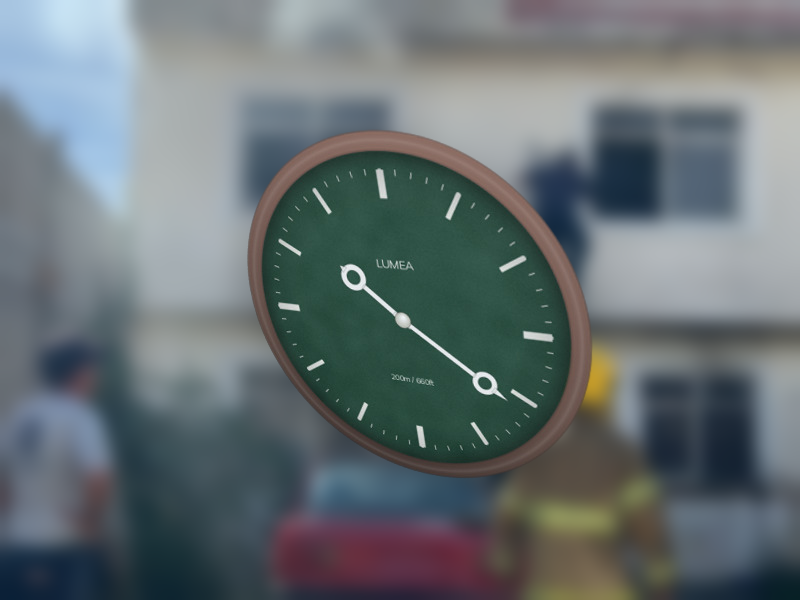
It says 10:21
